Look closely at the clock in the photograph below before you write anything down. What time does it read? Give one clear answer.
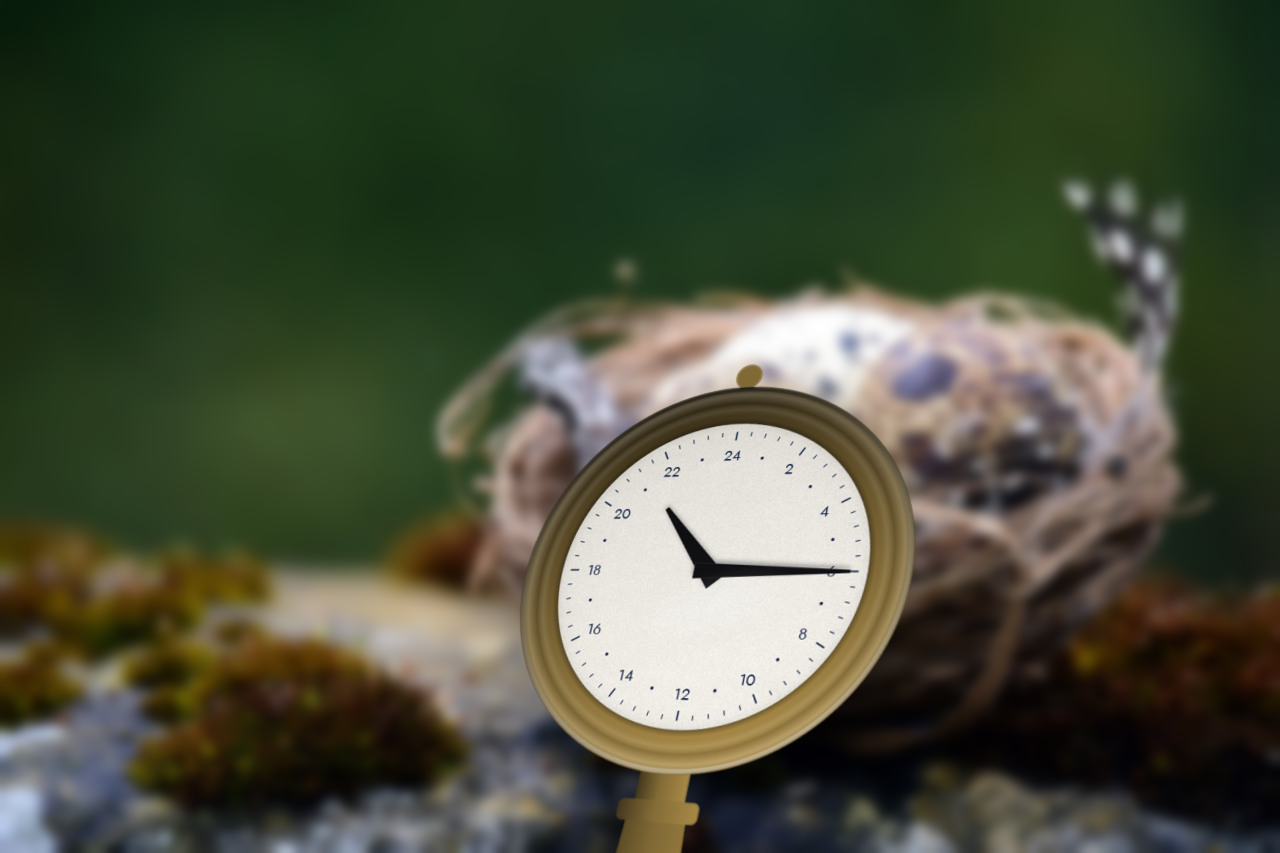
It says 21:15
